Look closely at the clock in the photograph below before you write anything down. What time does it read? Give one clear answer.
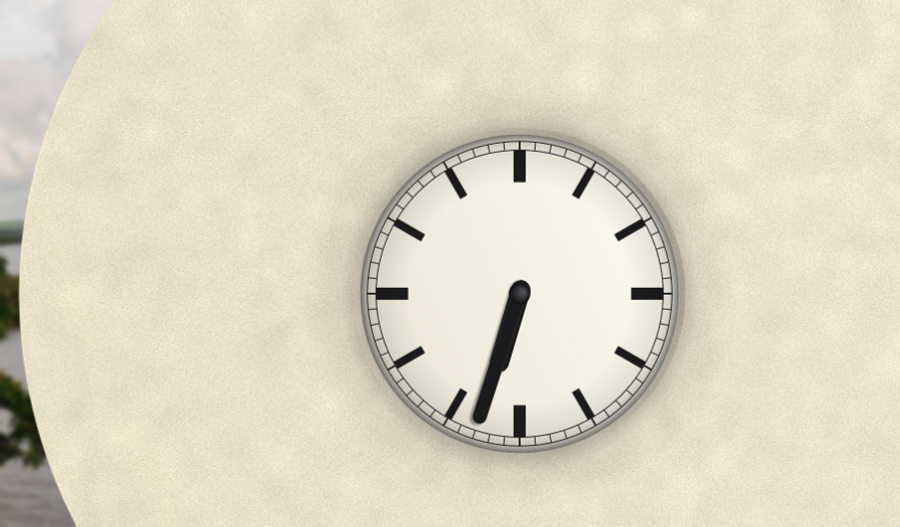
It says 6:33
